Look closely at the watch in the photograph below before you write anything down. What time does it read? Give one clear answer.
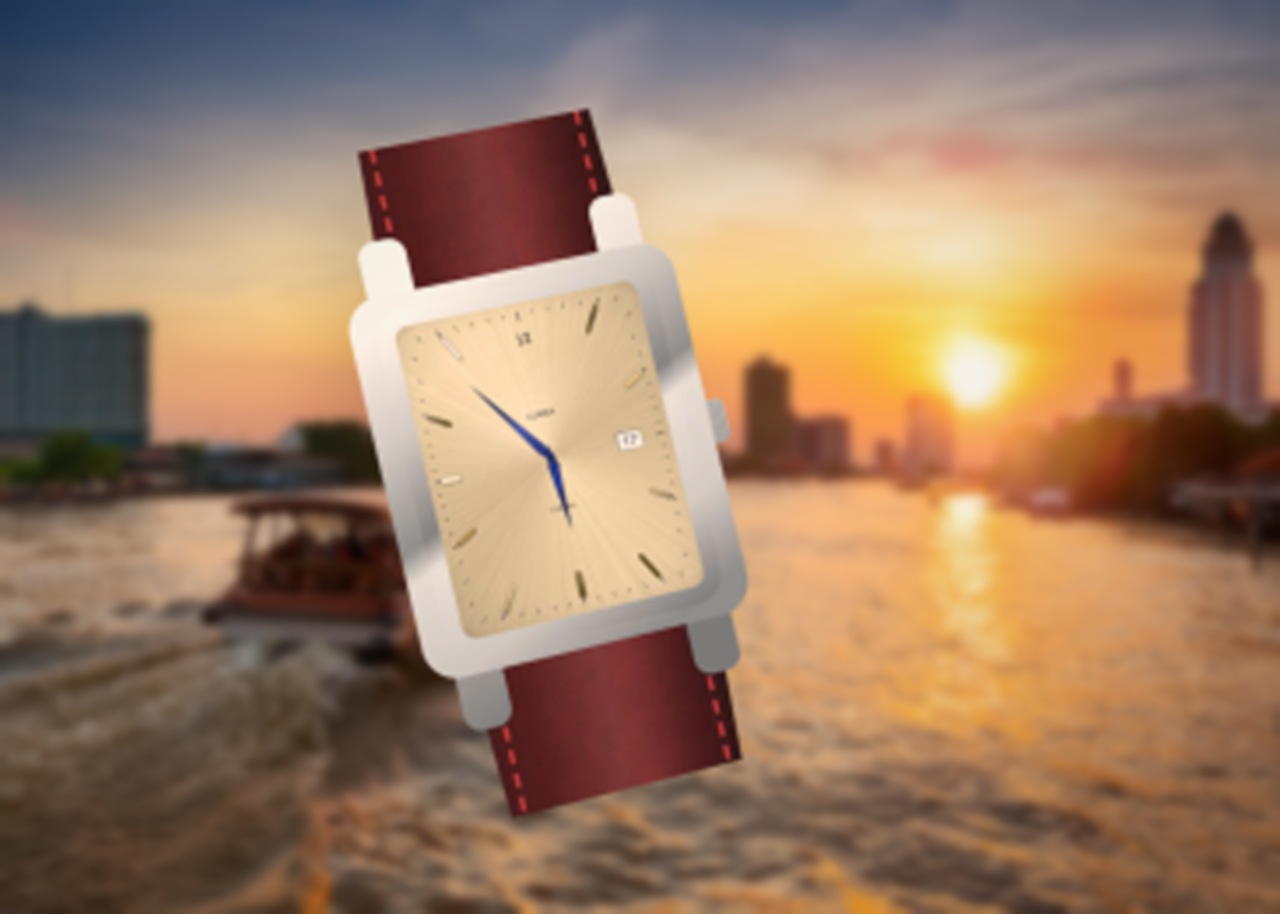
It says 5:54
